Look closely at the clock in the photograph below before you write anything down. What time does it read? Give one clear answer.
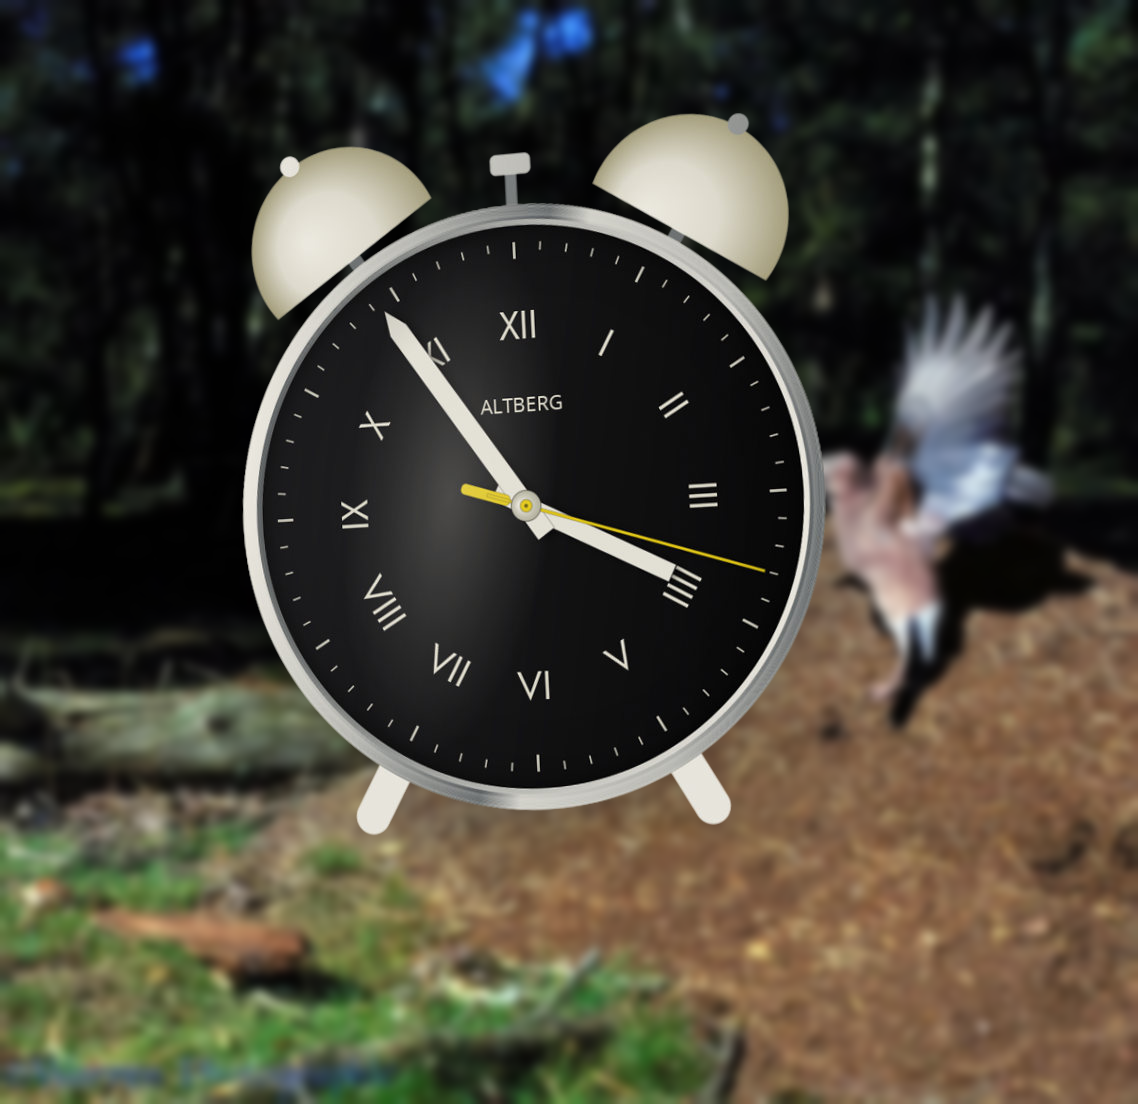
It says 3:54:18
